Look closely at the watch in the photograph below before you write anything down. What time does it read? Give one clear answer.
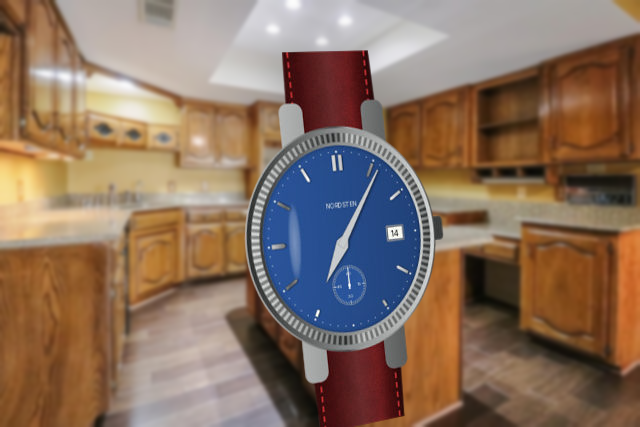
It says 7:06
